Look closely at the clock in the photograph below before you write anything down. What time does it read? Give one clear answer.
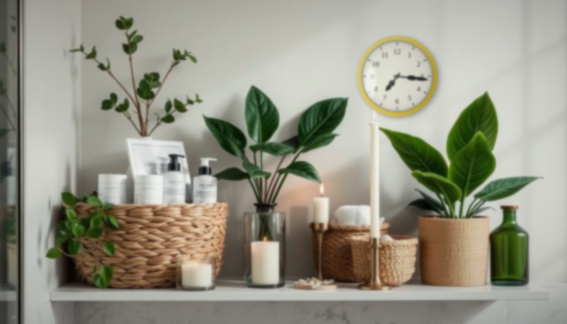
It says 7:16
